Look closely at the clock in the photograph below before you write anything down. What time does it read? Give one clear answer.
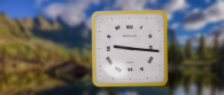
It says 9:16
